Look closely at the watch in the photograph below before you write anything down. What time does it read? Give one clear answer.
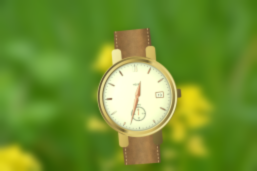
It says 12:33
